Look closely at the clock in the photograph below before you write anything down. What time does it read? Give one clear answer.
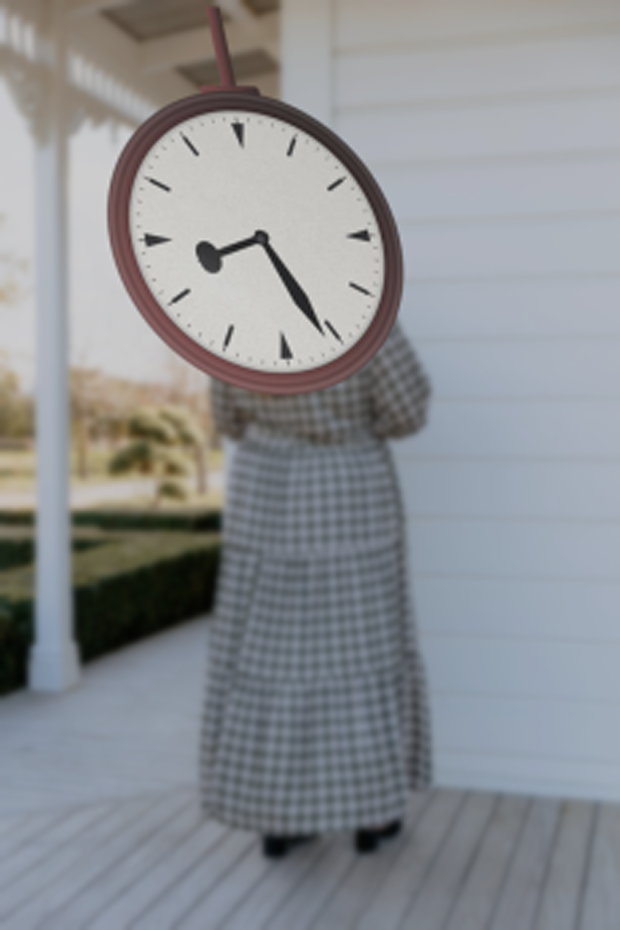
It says 8:26
